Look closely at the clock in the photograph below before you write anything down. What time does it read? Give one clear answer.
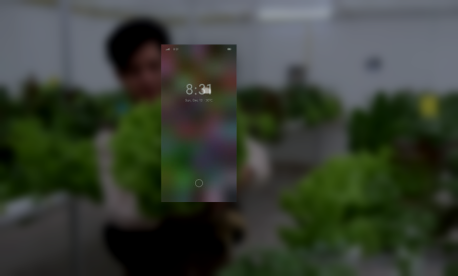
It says 8:31
